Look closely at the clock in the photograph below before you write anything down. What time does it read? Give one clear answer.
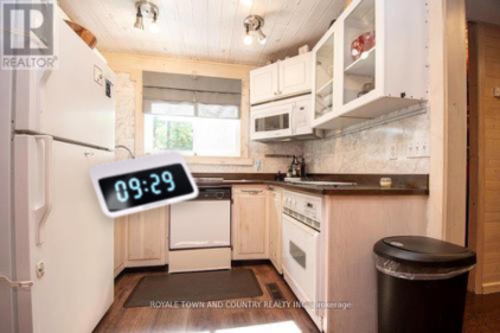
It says 9:29
